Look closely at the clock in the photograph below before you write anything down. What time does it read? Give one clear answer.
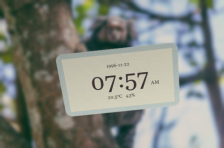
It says 7:57
